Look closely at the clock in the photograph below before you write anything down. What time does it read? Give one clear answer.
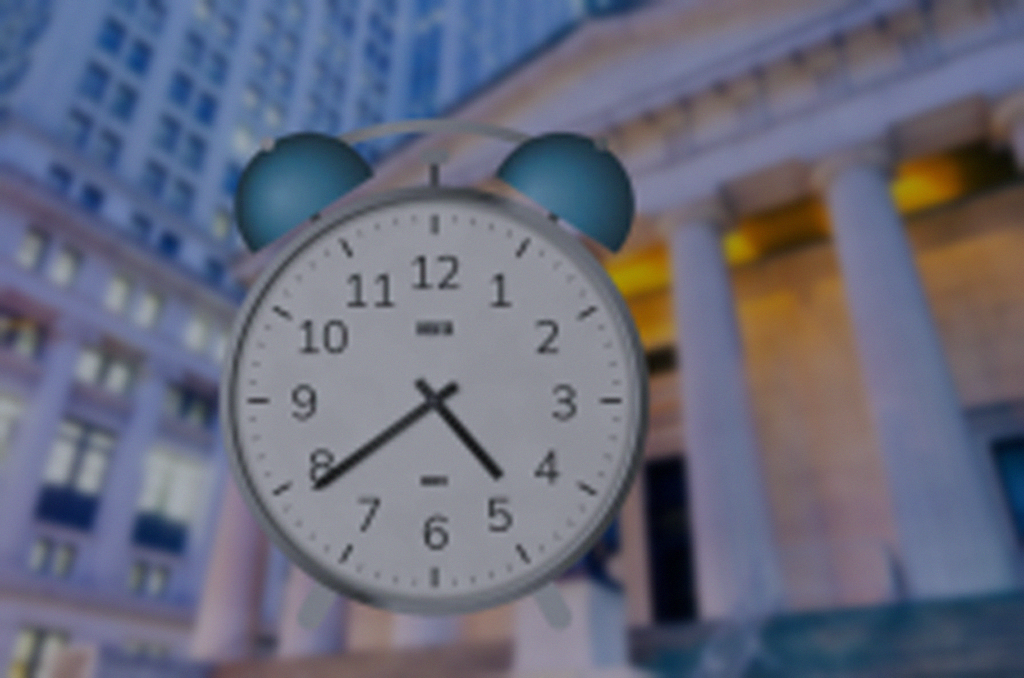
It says 4:39
